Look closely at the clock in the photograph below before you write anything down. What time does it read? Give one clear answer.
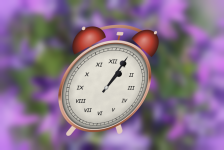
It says 1:04
